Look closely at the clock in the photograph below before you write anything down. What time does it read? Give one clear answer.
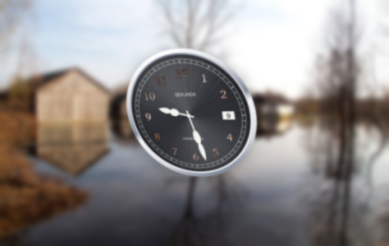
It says 9:28
